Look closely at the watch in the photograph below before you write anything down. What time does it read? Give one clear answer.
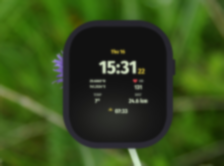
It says 15:31
